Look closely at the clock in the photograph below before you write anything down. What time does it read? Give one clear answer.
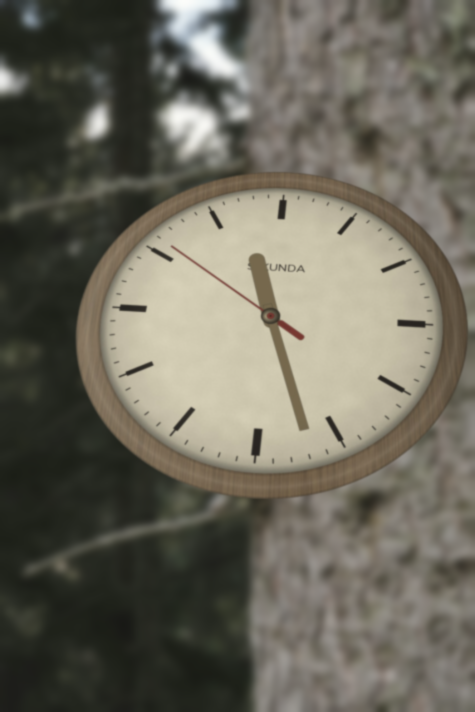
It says 11:26:51
